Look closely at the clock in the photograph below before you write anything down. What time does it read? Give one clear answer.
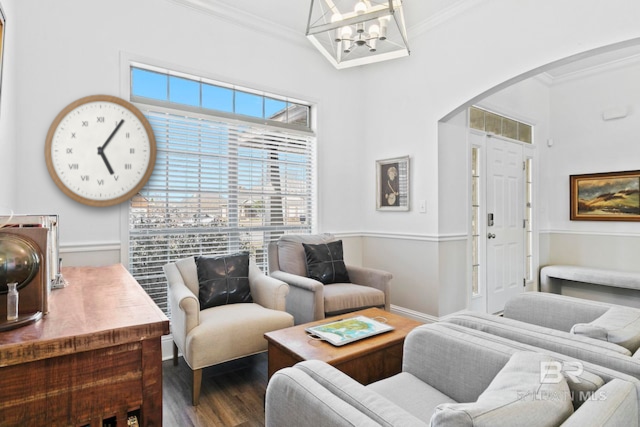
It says 5:06
